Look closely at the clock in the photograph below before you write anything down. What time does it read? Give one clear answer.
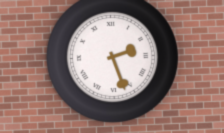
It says 2:27
